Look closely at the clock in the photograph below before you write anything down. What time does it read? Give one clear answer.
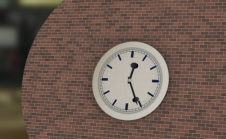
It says 12:26
